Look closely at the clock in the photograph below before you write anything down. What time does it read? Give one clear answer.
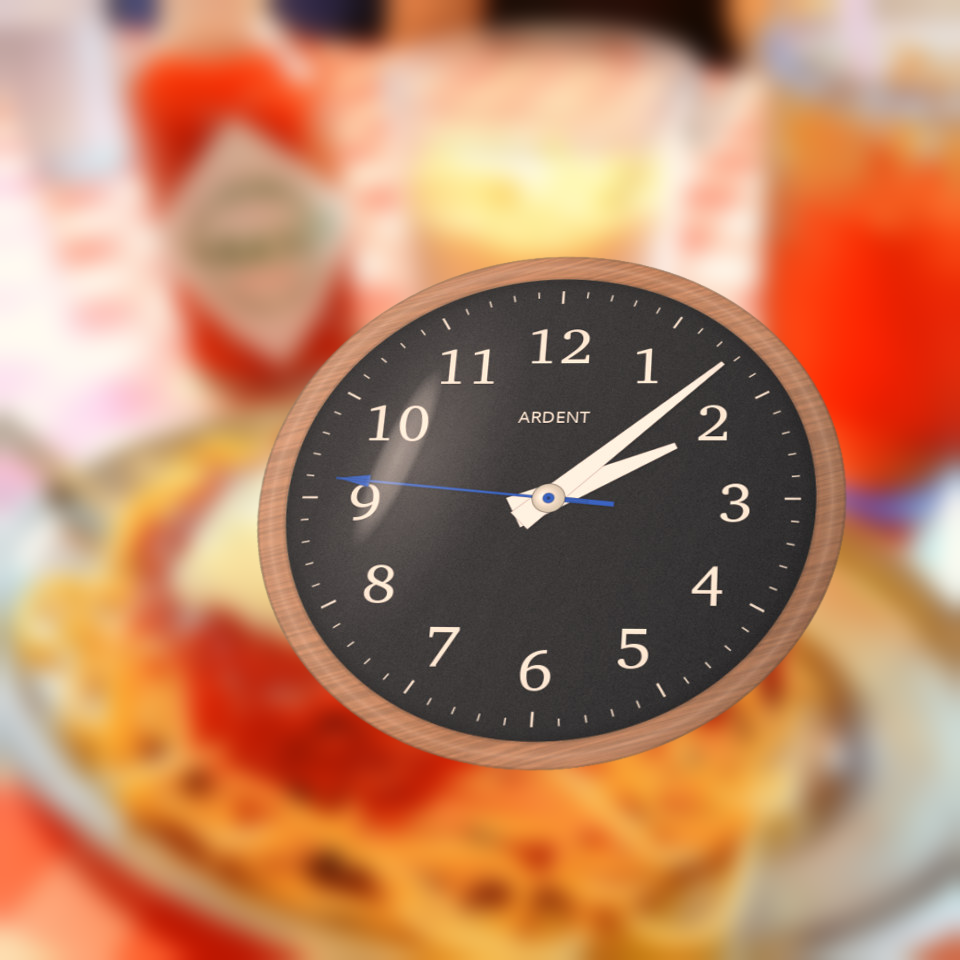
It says 2:07:46
